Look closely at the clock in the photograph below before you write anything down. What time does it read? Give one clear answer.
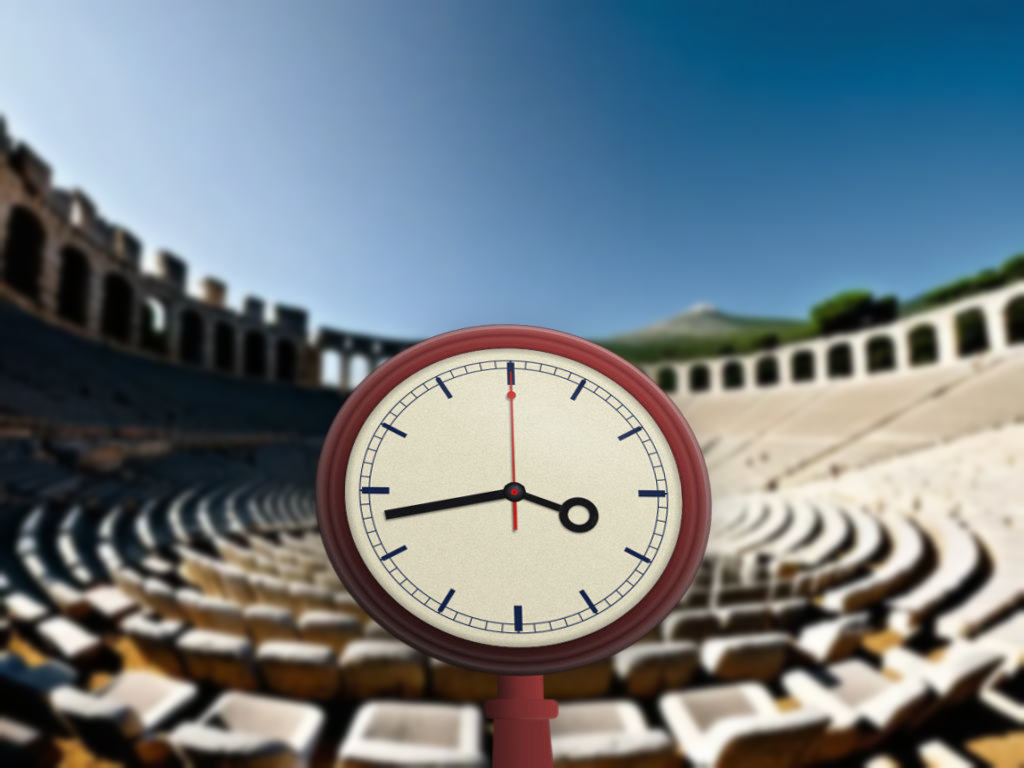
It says 3:43:00
